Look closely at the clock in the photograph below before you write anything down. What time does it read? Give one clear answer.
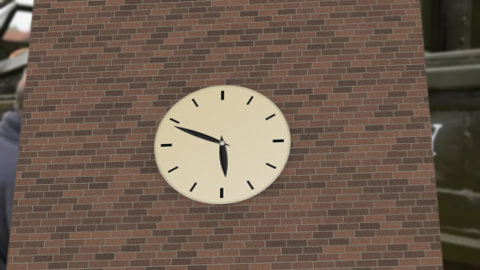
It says 5:49
